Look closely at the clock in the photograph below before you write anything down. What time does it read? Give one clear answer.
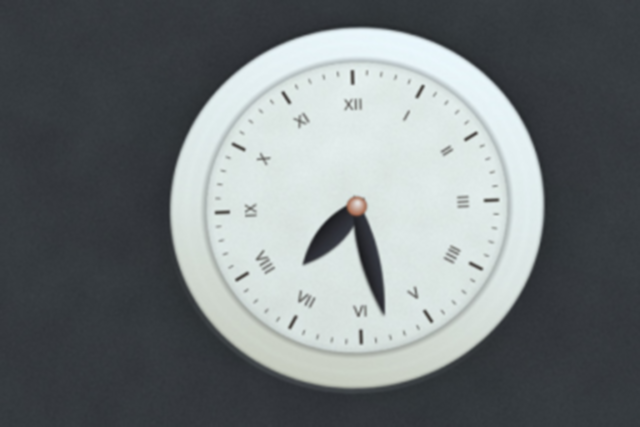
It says 7:28
